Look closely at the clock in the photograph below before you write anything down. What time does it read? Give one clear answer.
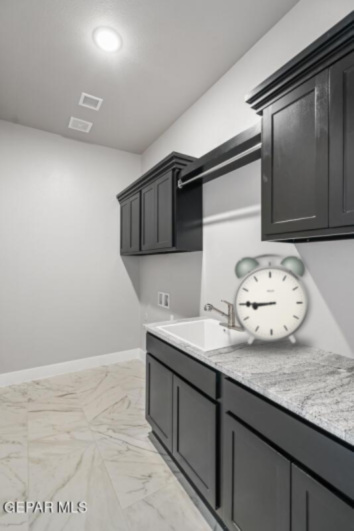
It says 8:45
